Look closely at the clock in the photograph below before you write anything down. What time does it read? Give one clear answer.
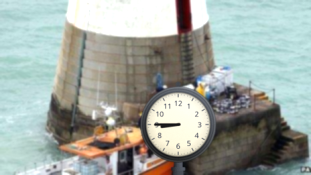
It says 8:45
